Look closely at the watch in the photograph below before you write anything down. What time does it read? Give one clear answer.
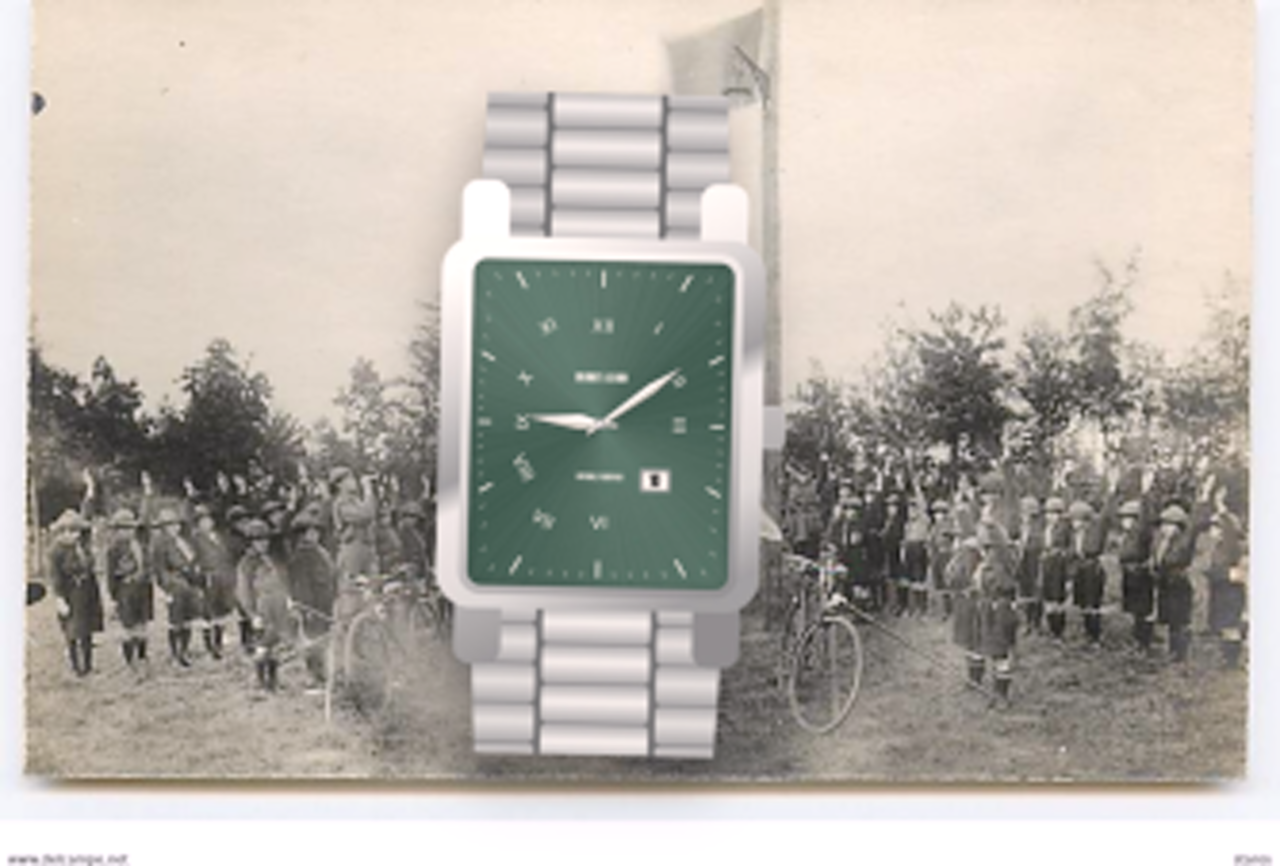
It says 9:09
